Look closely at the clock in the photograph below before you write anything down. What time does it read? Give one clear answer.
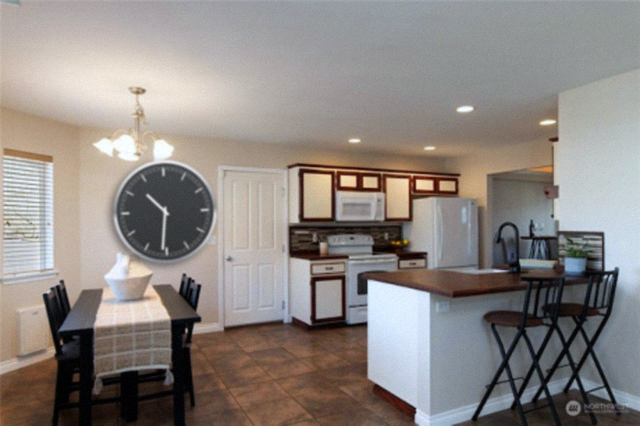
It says 10:31
